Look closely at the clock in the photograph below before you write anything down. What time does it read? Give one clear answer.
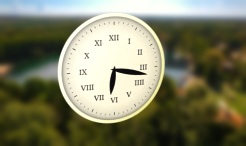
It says 6:17
